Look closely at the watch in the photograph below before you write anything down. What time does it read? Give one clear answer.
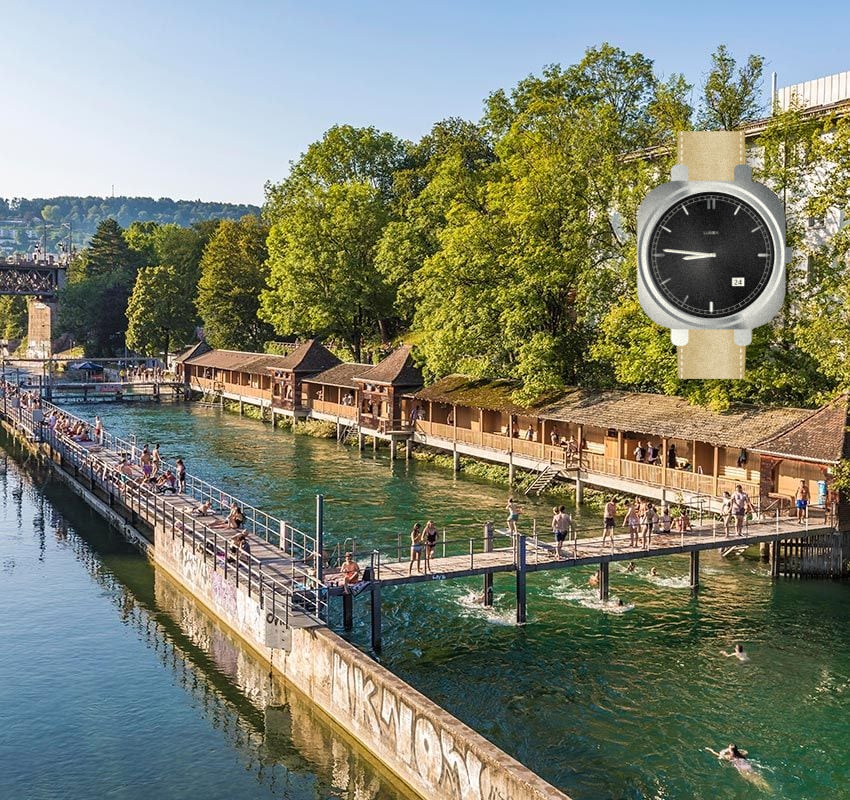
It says 8:46
